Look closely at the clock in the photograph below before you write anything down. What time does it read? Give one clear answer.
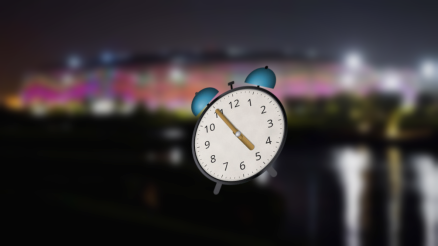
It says 4:55
